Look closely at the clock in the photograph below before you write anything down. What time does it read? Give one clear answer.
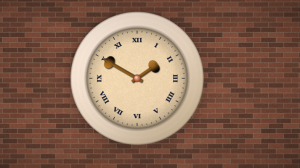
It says 1:50
